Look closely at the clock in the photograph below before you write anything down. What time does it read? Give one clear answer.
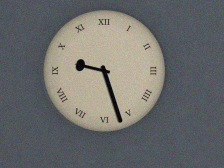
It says 9:27
